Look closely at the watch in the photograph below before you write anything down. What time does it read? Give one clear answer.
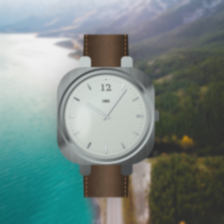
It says 10:06
